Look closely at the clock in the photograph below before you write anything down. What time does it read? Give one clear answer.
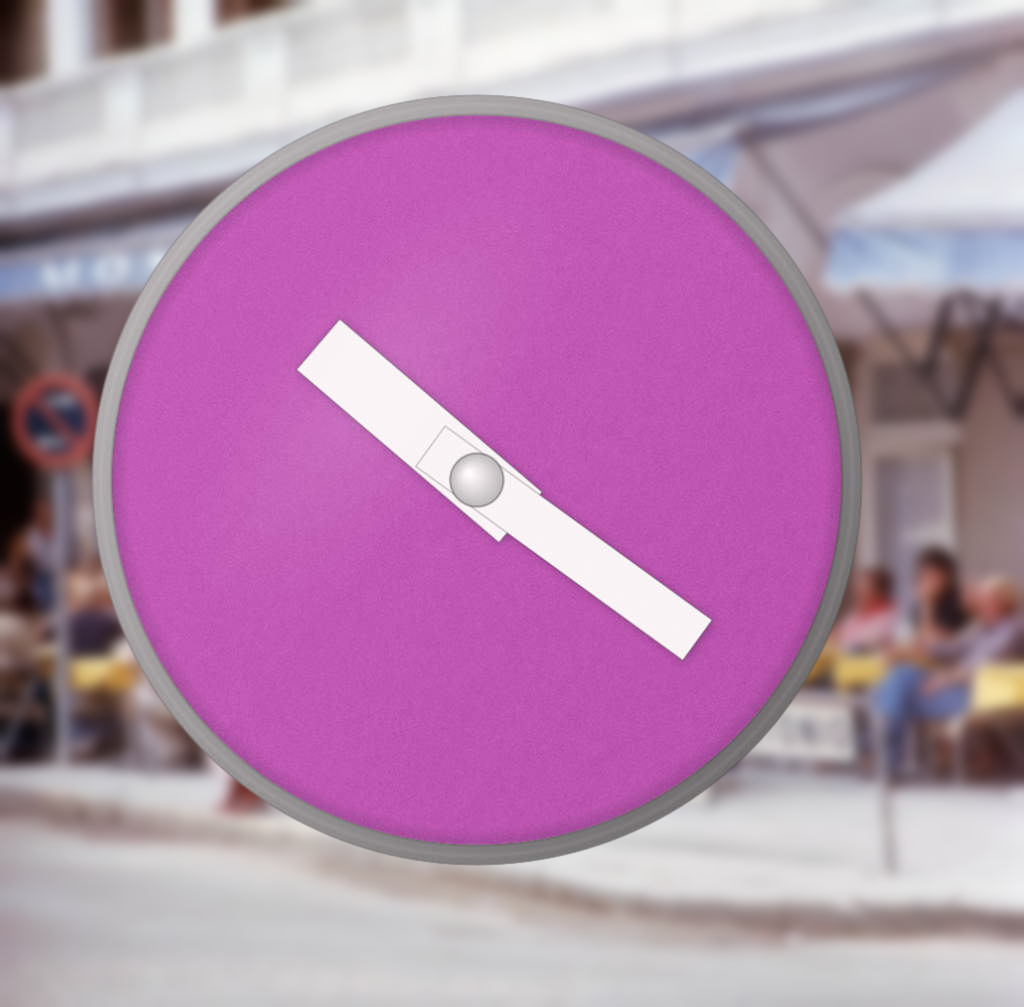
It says 10:21
